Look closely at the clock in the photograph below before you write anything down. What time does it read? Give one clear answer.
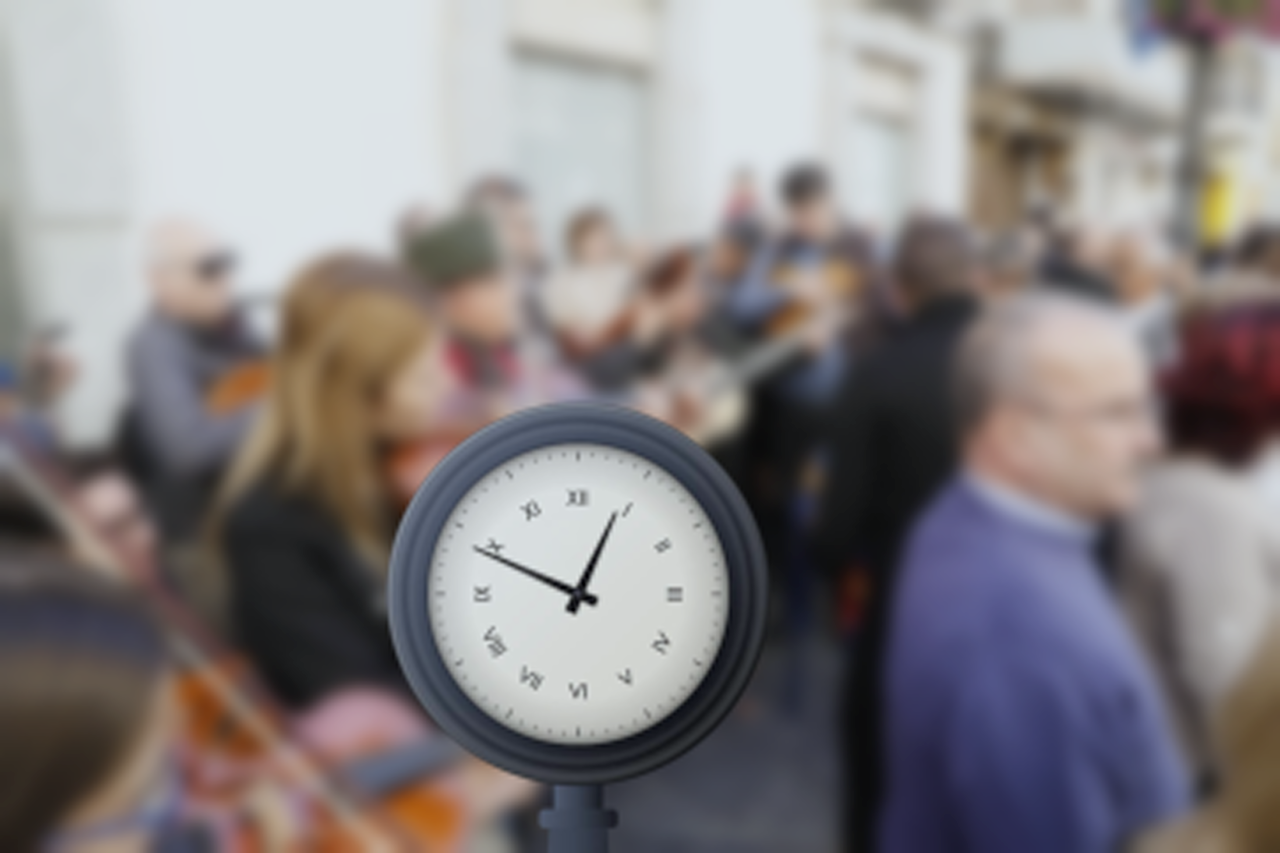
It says 12:49
